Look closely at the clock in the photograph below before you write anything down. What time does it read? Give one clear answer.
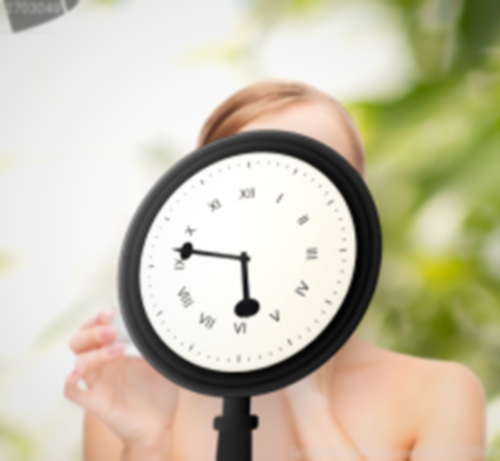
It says 5:47
